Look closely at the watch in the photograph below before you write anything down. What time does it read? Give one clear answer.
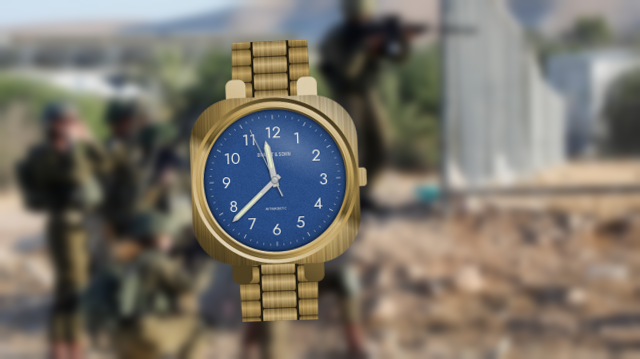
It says 11:37:56
